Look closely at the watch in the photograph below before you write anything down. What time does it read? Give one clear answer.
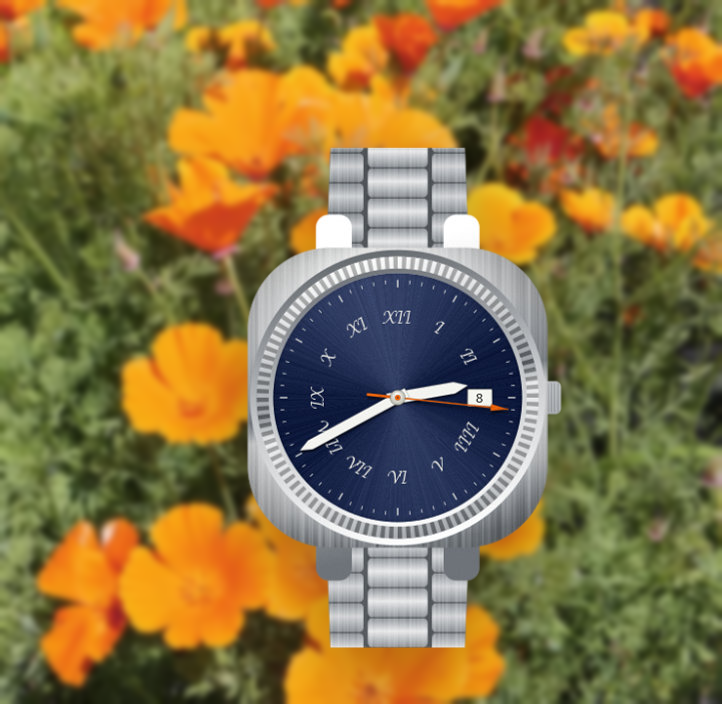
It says 2:40:16
